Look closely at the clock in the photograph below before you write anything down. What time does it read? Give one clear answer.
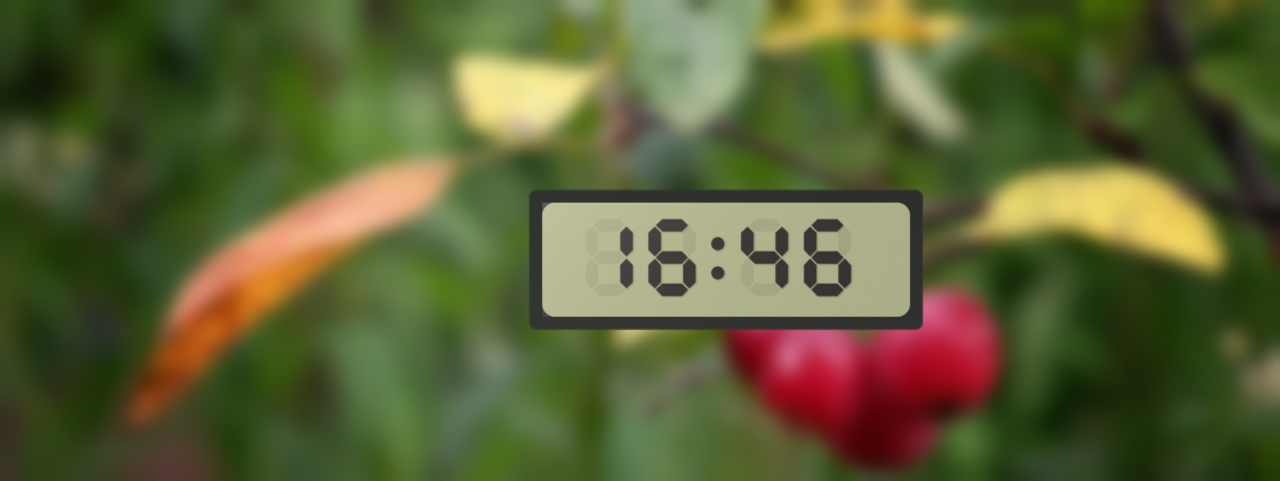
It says 16:46
